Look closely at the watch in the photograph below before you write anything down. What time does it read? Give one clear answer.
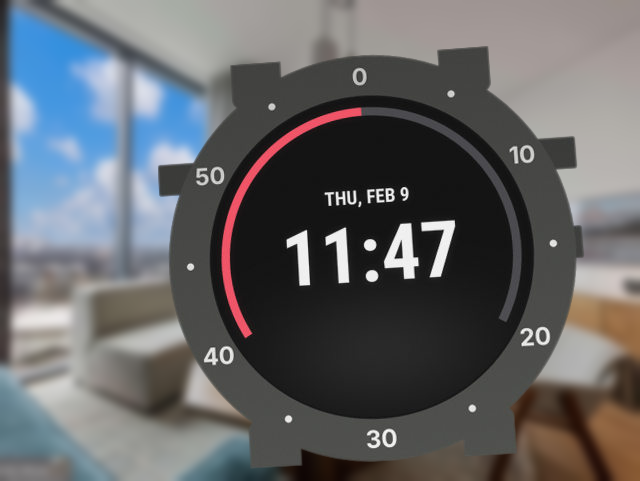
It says 11:47
